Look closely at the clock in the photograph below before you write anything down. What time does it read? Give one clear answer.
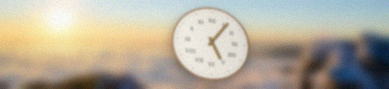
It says 5:06
